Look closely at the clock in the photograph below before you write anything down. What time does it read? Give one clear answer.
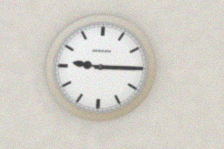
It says 9:15
